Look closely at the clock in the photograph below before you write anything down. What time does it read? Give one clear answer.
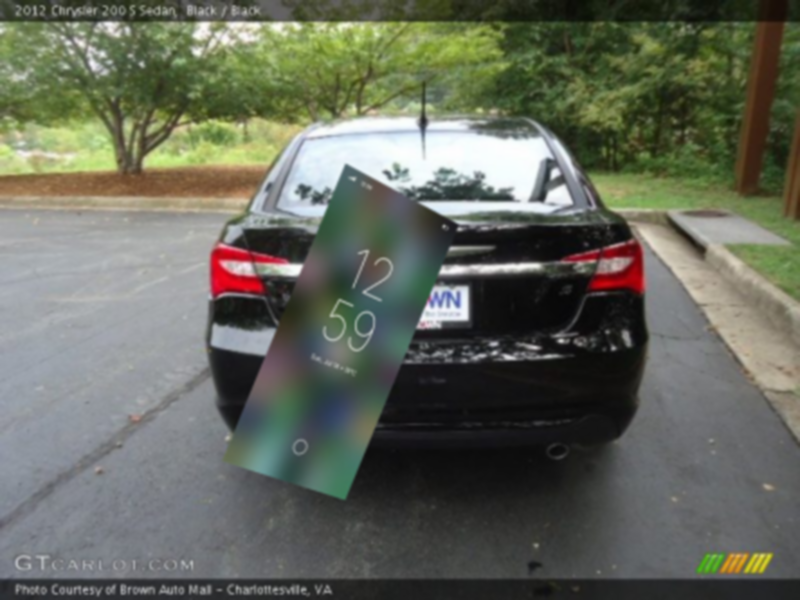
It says 12:59
